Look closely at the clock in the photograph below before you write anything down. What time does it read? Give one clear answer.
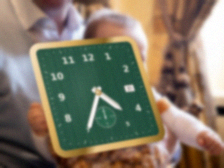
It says 4:35
